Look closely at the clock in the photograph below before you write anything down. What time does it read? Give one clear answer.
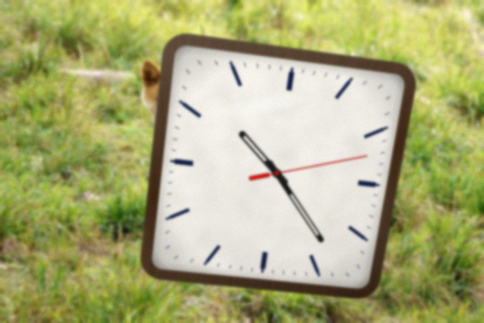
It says 10:23:12
